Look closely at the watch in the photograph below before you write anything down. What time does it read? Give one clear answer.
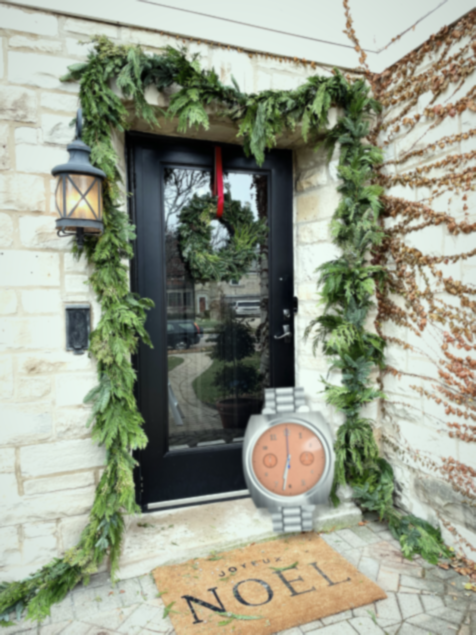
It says 6:32
